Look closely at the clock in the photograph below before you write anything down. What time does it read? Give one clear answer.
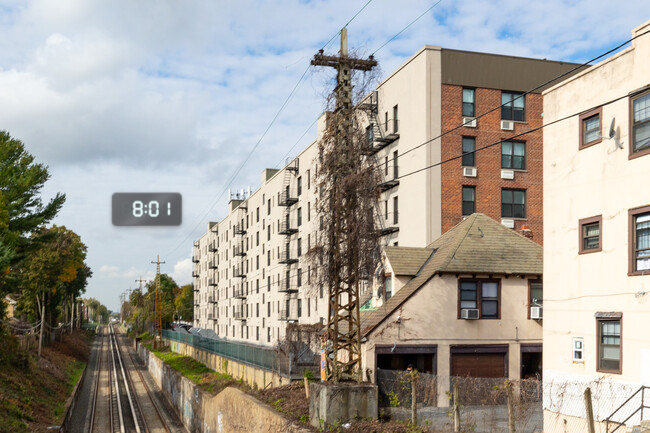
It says 8:01
